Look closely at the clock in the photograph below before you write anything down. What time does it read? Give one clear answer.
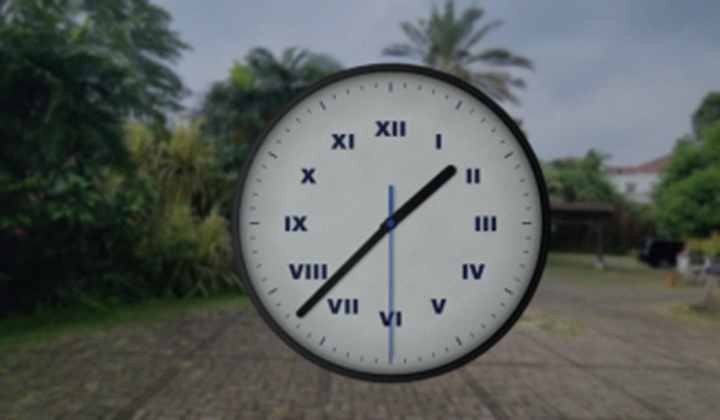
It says 1:37:30
